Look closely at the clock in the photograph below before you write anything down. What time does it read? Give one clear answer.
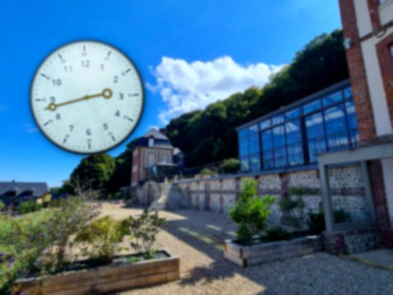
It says 2:43
